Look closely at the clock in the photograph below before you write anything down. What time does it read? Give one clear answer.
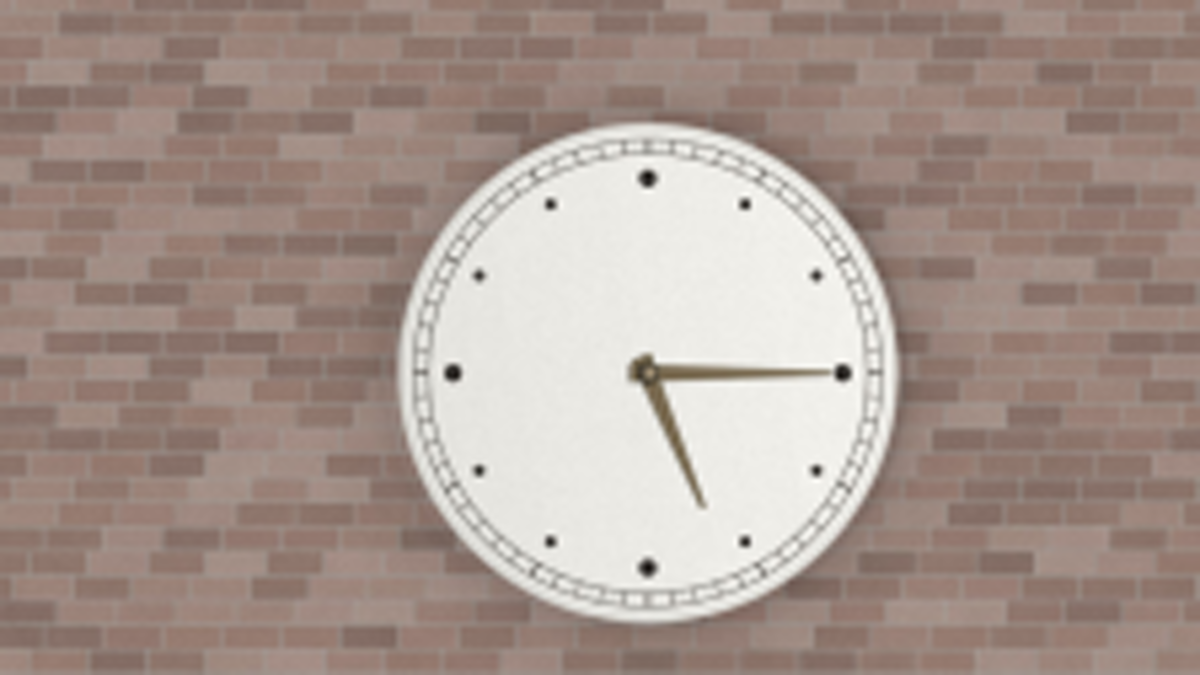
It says 5:15
